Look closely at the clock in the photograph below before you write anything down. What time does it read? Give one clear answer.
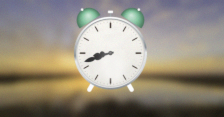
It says 8:42
